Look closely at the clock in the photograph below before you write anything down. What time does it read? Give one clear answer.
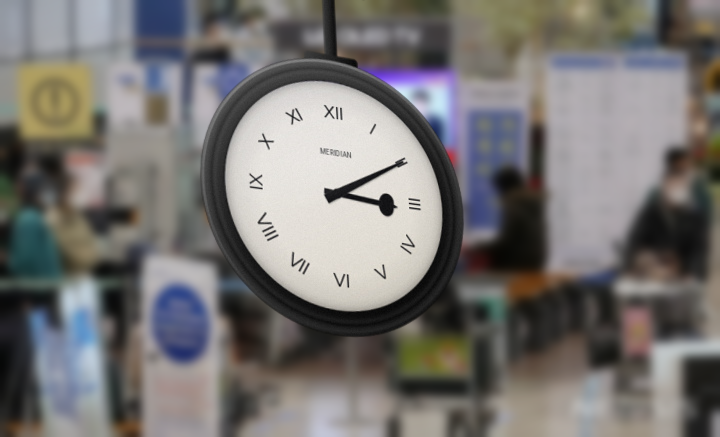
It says 3:10
